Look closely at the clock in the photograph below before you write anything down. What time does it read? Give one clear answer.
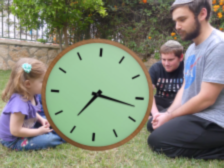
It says 7:17
